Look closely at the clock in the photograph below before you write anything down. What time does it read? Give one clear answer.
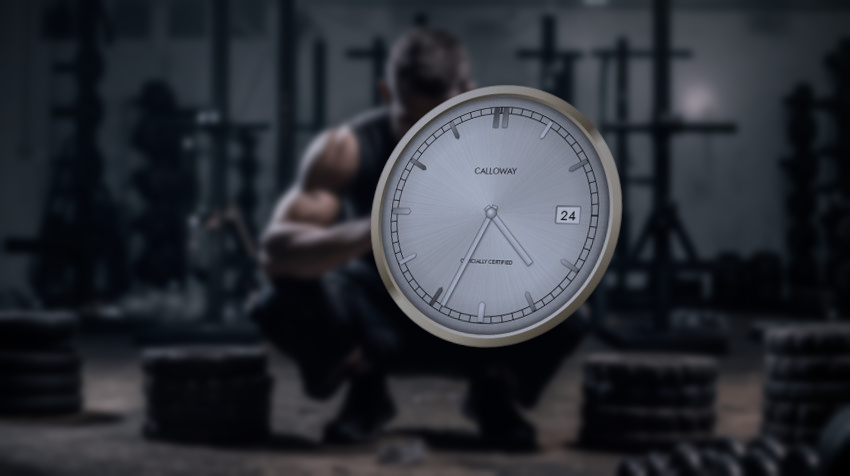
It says 4:34
